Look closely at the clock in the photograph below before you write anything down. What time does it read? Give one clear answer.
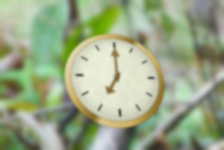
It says 7:00
